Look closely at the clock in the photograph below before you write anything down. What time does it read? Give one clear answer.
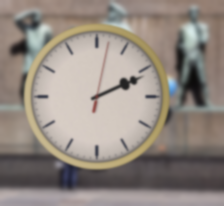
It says 2:11:02
